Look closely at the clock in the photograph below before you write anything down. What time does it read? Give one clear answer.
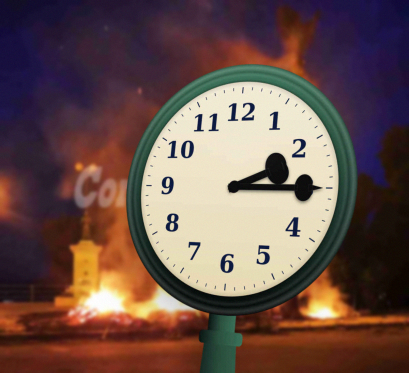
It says 2:15
